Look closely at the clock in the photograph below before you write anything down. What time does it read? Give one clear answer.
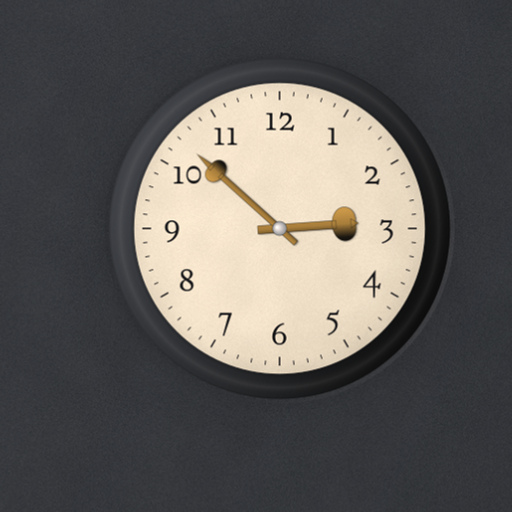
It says 2:52
